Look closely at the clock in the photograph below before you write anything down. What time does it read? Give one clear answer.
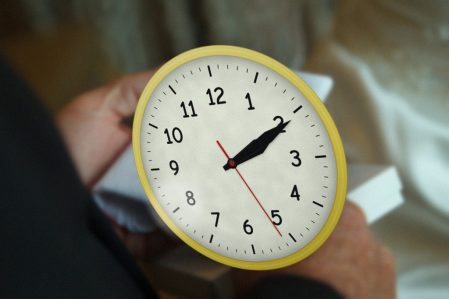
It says 2:10:26
